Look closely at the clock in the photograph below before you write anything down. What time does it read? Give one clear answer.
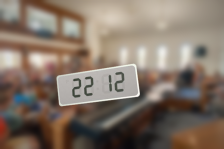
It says 22:12
